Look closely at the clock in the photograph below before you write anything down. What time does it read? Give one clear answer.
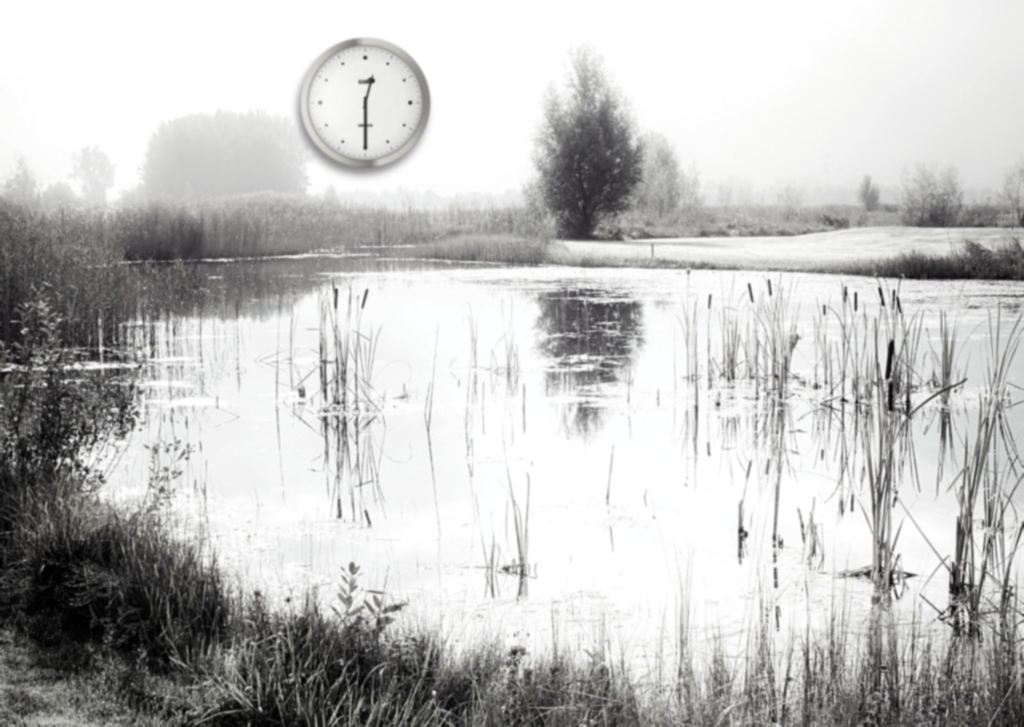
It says 12:30
